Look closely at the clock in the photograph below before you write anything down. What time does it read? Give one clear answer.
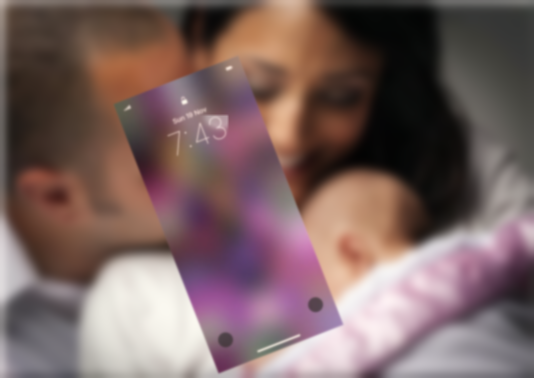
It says 7:43
